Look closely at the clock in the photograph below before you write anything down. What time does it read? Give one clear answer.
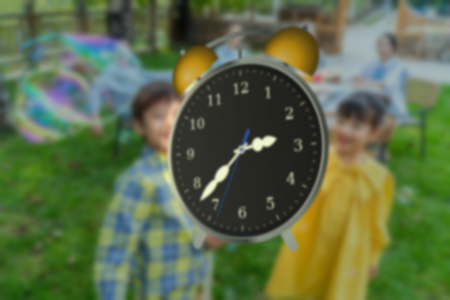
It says 2:37:34
